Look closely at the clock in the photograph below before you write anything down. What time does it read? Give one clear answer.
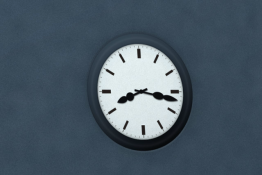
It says 8:17
